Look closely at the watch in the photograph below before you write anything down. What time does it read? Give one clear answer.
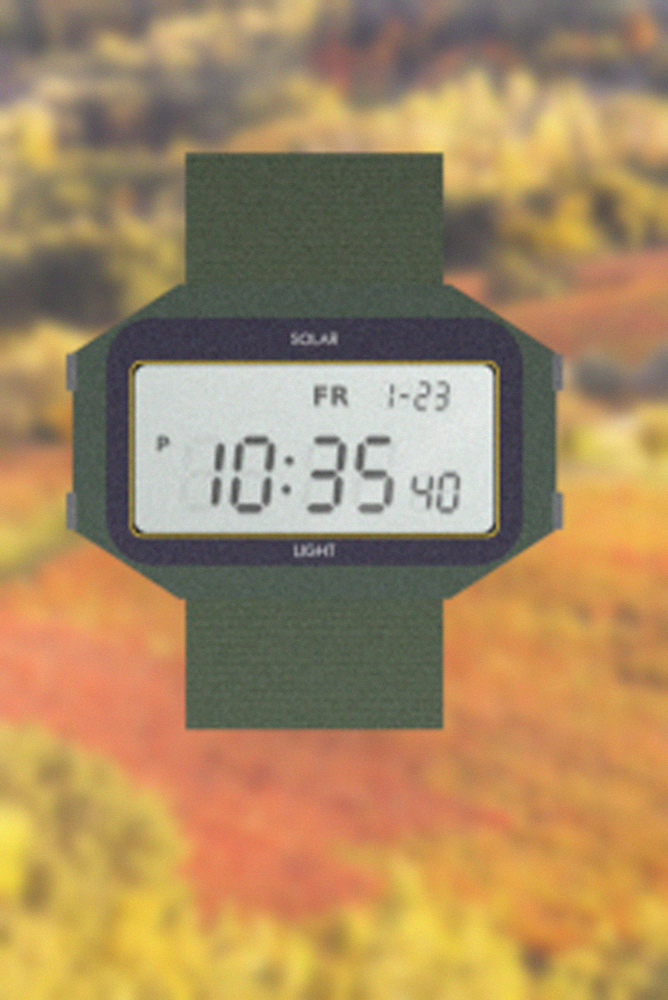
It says 10:35:40
